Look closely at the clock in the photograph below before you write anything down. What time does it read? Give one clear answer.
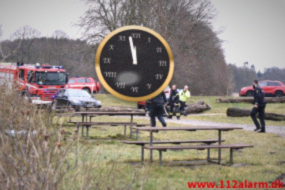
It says 11:58
